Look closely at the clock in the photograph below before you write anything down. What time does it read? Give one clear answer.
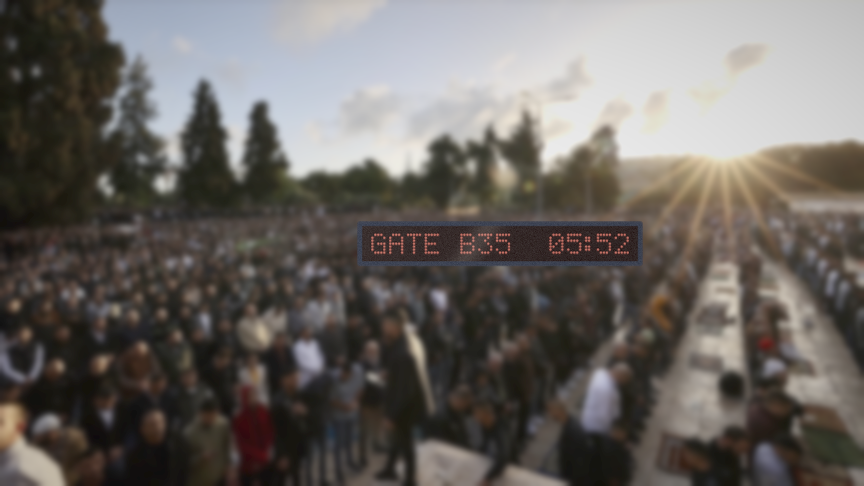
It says 5:52
